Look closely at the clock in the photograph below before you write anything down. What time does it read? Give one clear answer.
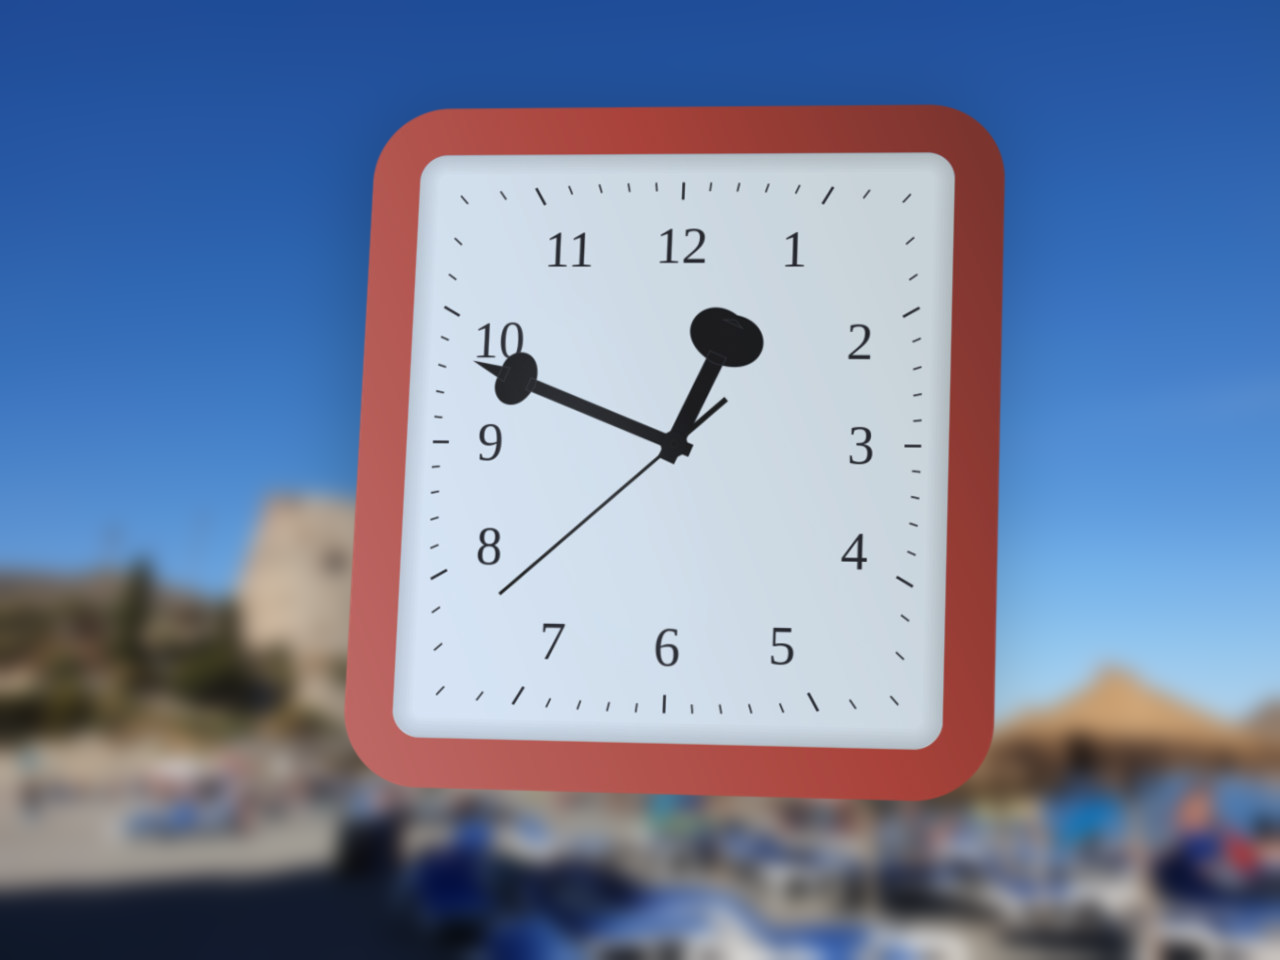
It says 12:48:38
